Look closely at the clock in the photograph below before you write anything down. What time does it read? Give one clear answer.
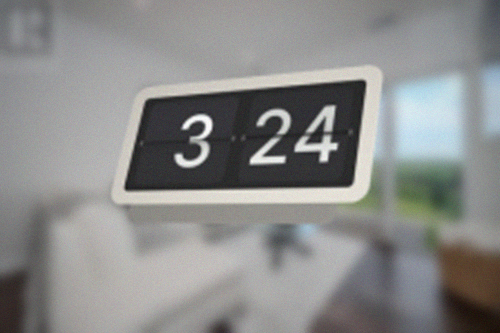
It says 3:24
